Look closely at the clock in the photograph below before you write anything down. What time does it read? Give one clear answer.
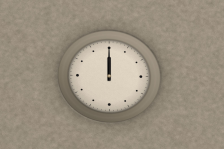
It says 12:00
